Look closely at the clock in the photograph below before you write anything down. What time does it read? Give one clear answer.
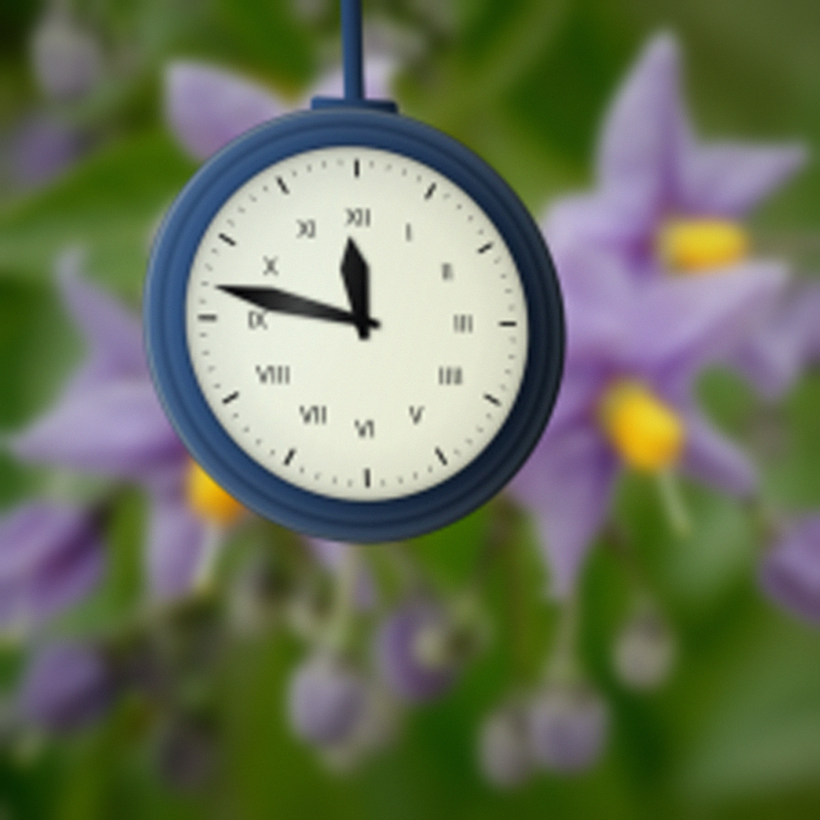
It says 11:47
